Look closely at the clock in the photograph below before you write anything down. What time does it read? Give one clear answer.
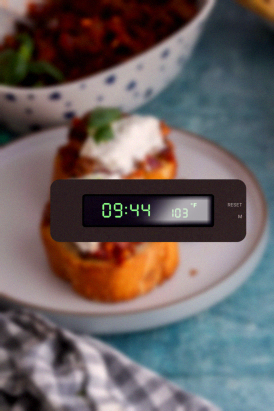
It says 9:44
